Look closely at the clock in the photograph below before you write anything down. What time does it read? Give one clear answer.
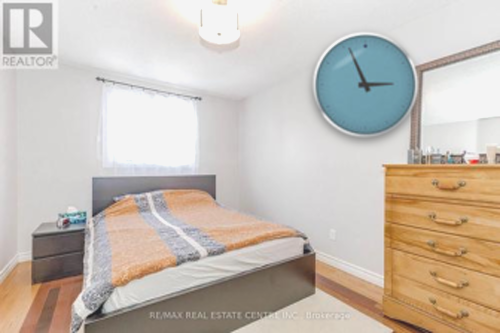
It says 2:56
